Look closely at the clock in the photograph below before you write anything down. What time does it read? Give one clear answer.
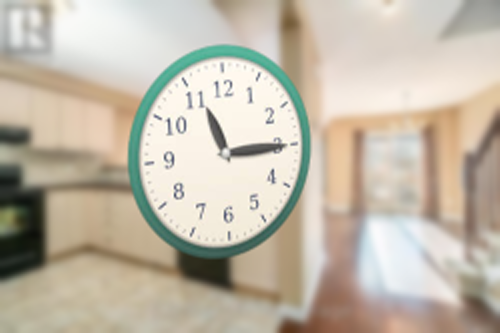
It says 11:15
